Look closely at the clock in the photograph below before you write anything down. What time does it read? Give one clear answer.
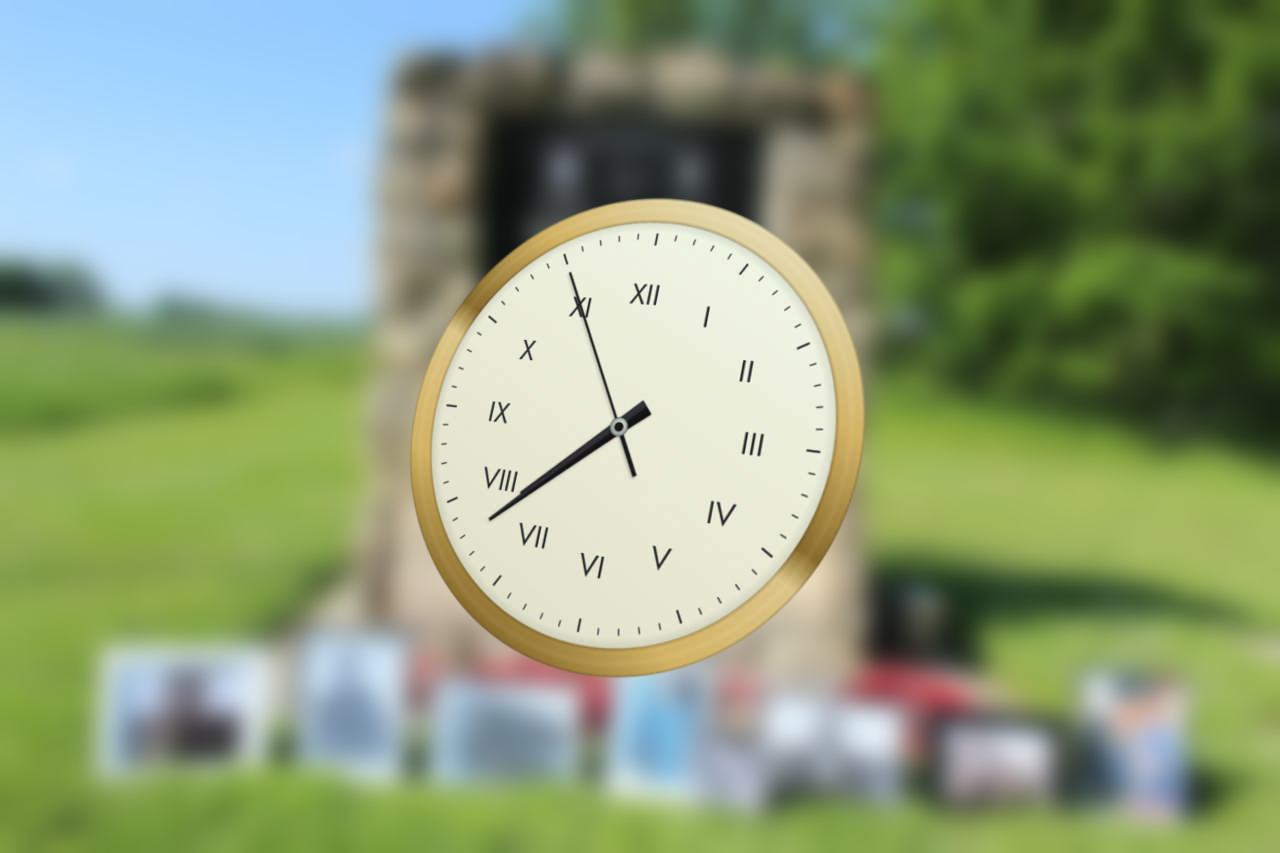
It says 7:37:55
